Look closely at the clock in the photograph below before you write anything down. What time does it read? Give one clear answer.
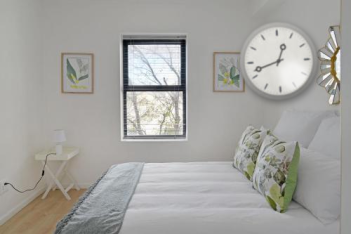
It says 12:42
